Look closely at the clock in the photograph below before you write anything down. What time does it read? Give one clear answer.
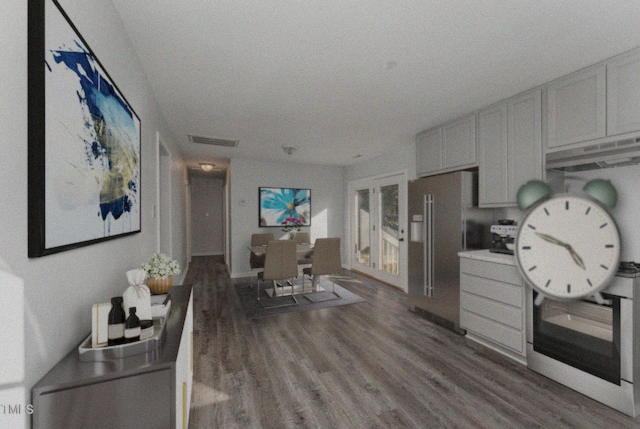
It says 4:49
